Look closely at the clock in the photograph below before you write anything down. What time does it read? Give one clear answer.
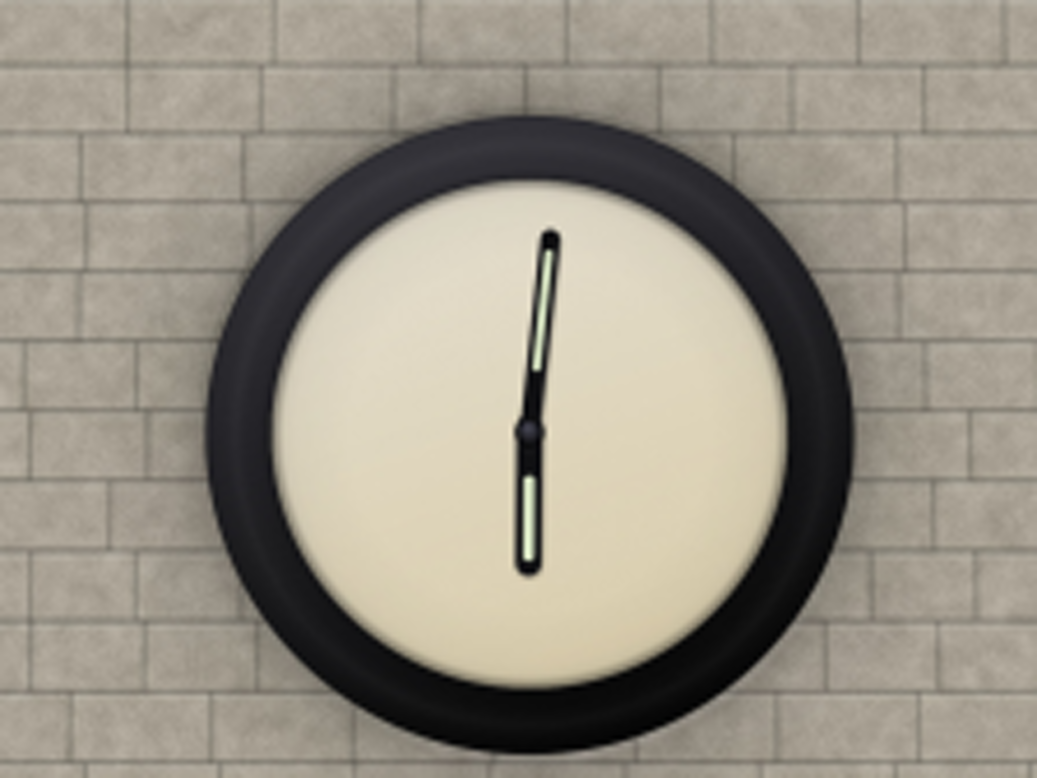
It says 6:01
